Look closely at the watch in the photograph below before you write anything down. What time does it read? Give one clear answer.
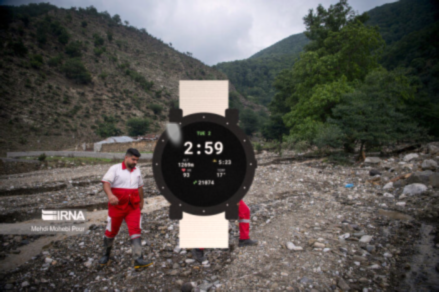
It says 2:59
